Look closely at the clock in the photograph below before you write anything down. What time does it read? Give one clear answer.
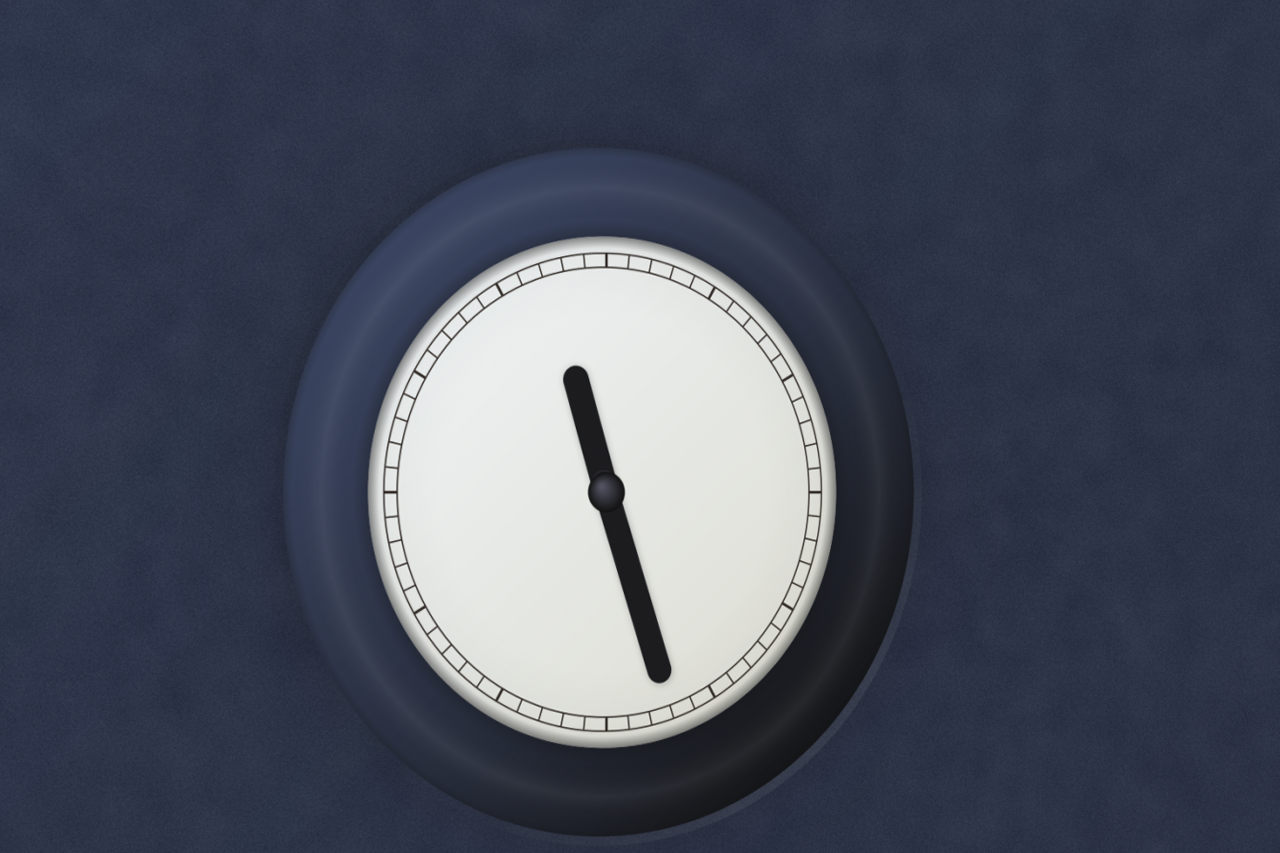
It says 11:27
